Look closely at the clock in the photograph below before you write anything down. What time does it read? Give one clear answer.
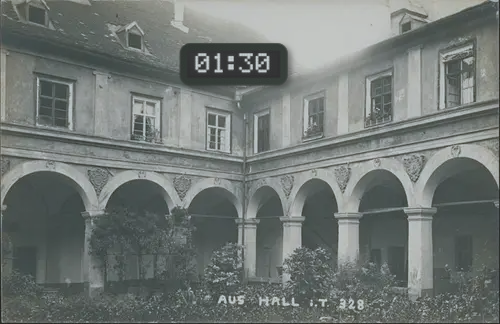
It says 1:30
